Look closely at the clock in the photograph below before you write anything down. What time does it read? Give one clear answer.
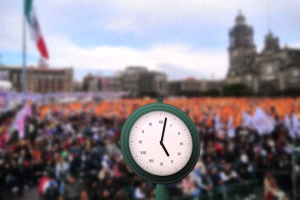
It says 5:02
